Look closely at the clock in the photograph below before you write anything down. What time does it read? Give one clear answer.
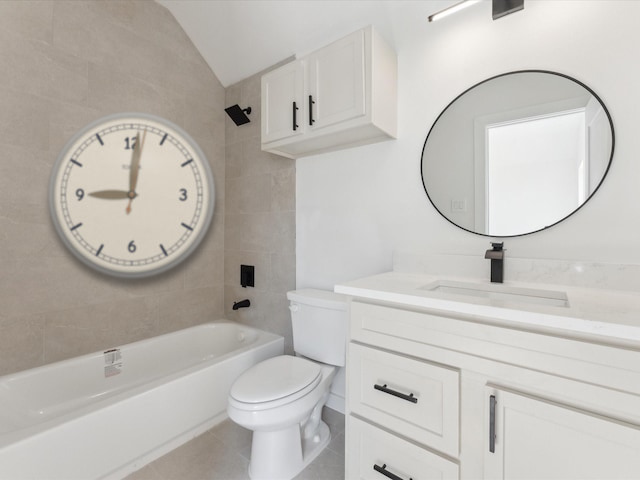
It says 9:01:02
